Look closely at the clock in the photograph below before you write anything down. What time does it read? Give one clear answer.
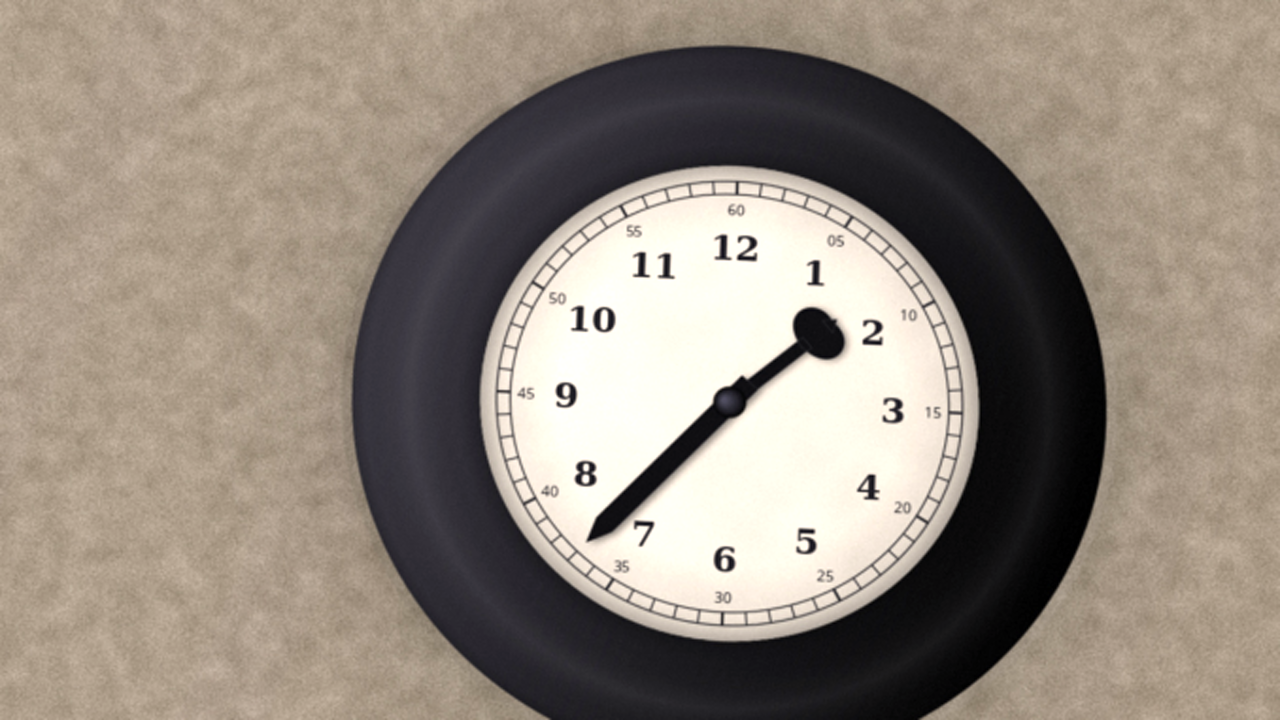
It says 1:37
